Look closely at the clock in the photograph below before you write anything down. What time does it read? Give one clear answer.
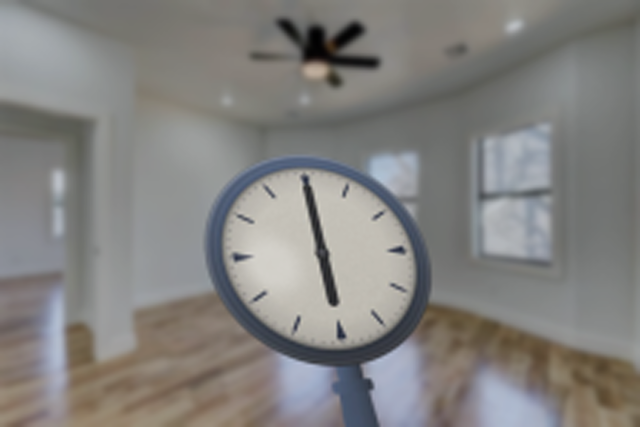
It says 6:00
